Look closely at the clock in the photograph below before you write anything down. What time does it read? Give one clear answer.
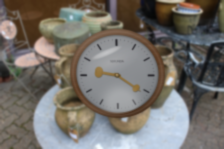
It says 9:21
